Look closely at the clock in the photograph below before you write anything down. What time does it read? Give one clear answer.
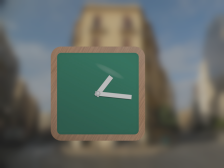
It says 1:16
